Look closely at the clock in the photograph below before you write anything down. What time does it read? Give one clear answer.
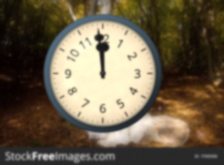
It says 11:59
